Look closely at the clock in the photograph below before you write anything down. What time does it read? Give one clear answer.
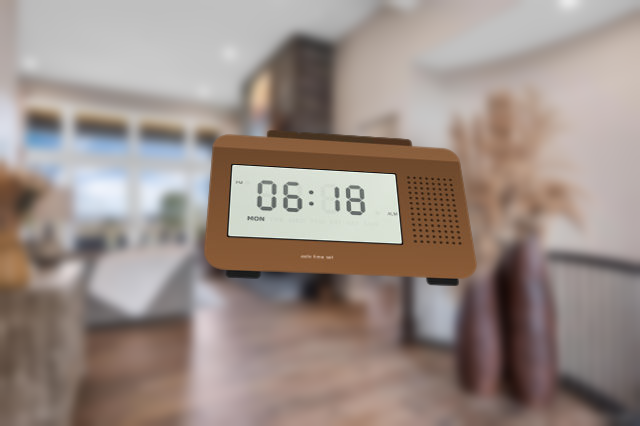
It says 6:18
